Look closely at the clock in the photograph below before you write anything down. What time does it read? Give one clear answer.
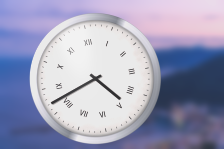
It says 4:42
